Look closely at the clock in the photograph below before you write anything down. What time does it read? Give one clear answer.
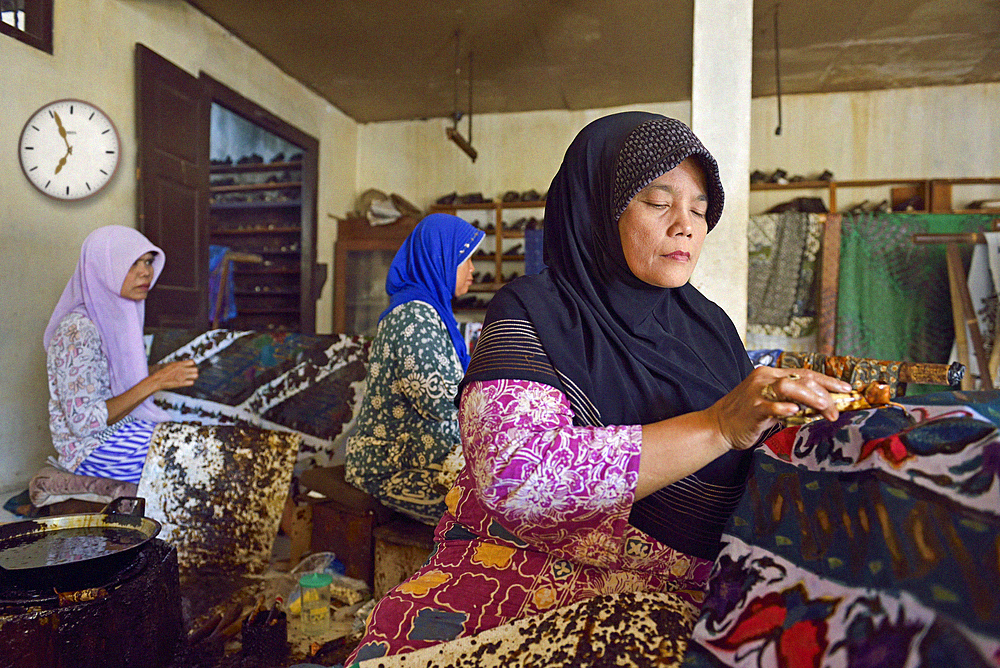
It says 6:56
